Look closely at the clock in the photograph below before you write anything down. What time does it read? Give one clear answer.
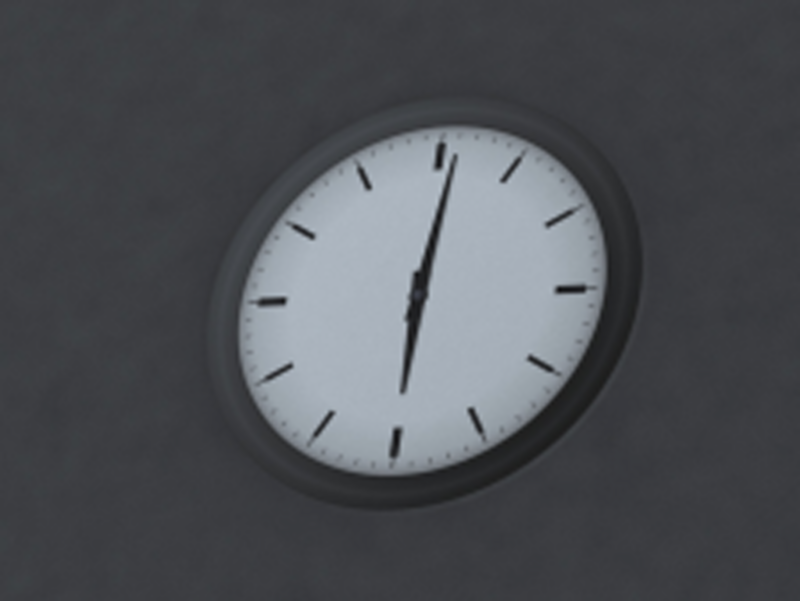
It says 6:01
